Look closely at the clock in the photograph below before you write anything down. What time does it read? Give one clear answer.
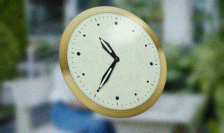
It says 10:35
